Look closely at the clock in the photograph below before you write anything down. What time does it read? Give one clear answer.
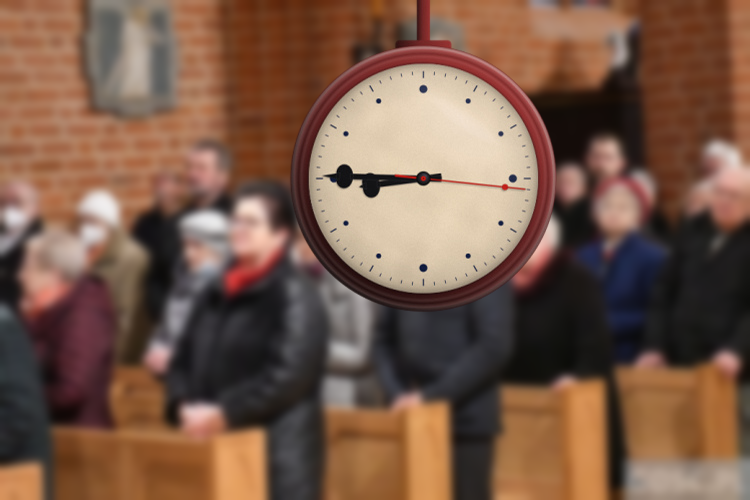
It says 8:45:16
